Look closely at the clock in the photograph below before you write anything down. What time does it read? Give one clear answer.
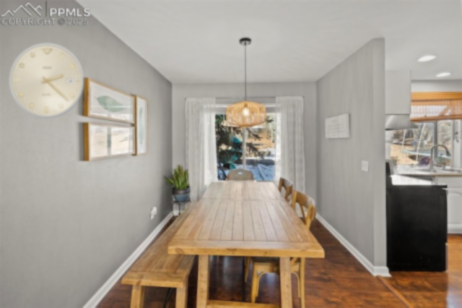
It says 2:22
